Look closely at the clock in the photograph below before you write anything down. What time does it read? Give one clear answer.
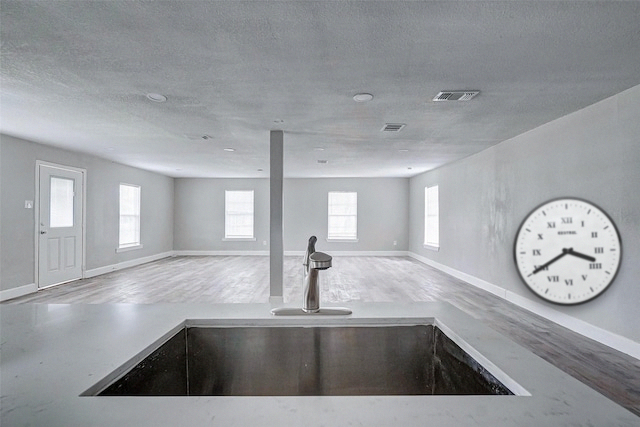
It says 3:40
